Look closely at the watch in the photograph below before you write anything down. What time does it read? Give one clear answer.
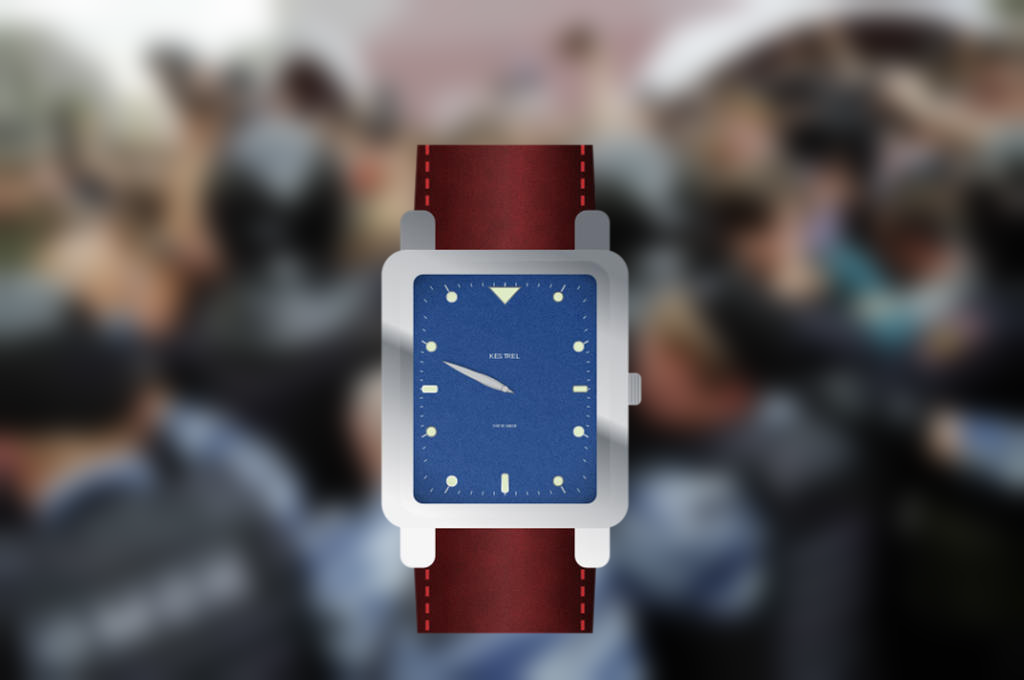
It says 9:49
